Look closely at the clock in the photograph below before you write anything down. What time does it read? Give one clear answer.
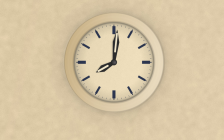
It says 8:01
